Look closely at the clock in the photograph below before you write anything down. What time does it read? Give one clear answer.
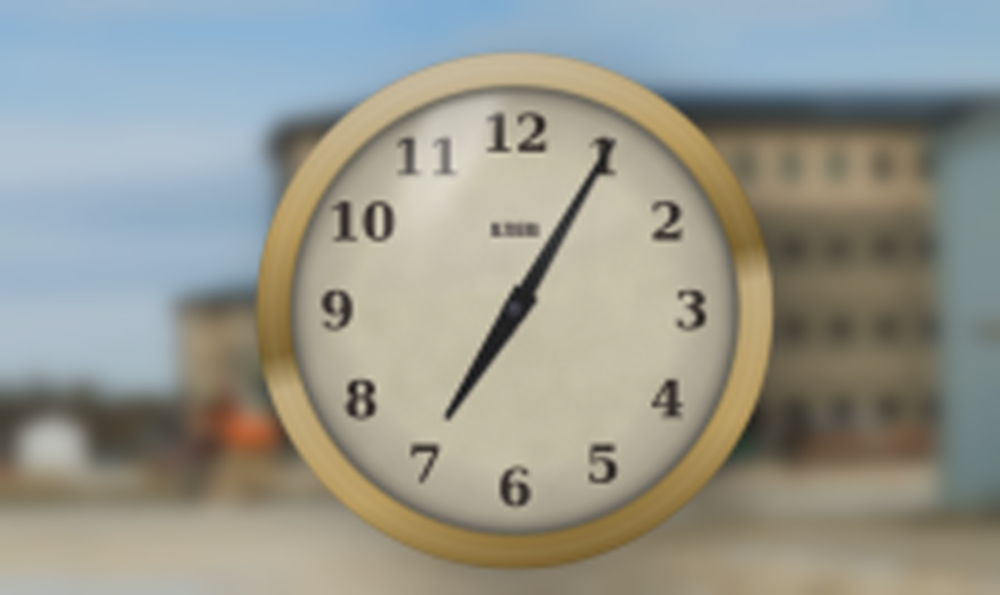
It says 7:05
